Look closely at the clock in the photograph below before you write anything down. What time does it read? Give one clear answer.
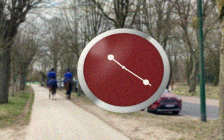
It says 10:21
